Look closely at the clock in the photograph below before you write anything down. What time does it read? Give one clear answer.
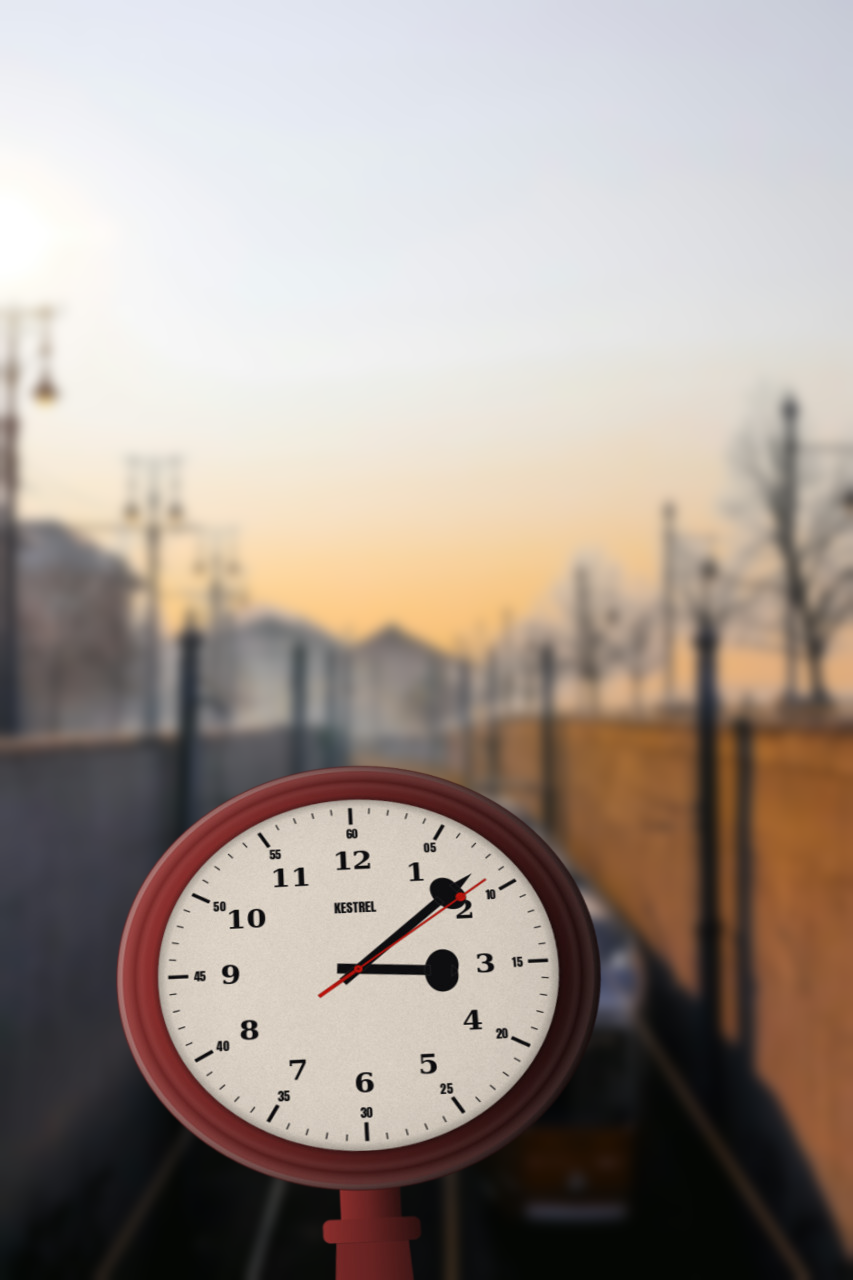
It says 3:08:09
